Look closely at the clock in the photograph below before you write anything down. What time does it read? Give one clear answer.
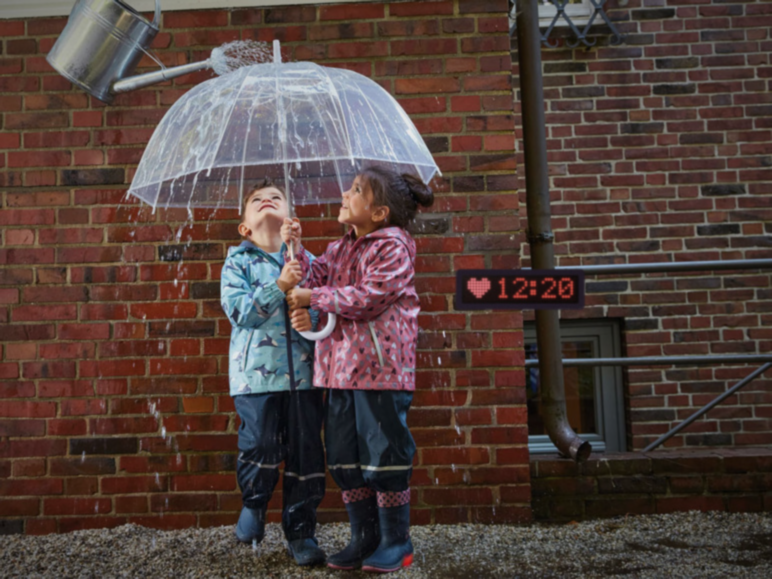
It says 12:20
